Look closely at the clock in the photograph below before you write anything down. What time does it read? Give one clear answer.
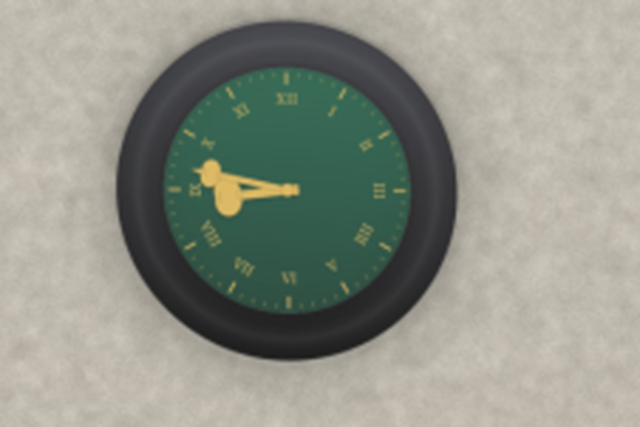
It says 8:47
